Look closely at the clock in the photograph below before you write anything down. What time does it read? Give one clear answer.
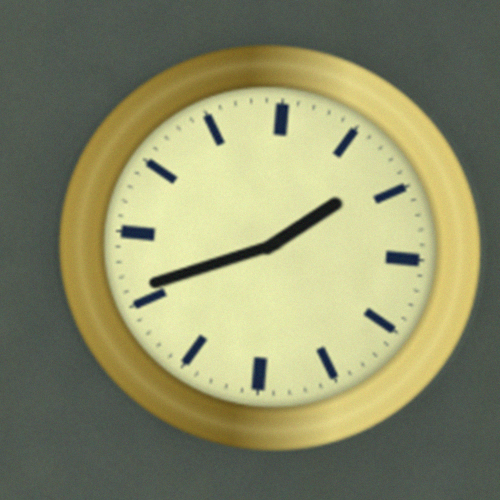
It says 1:41
